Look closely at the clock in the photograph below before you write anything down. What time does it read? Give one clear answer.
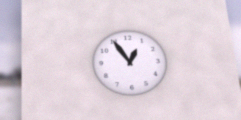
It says 12:55
